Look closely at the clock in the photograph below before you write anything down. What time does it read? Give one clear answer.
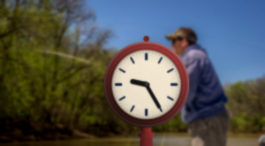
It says 9:25
